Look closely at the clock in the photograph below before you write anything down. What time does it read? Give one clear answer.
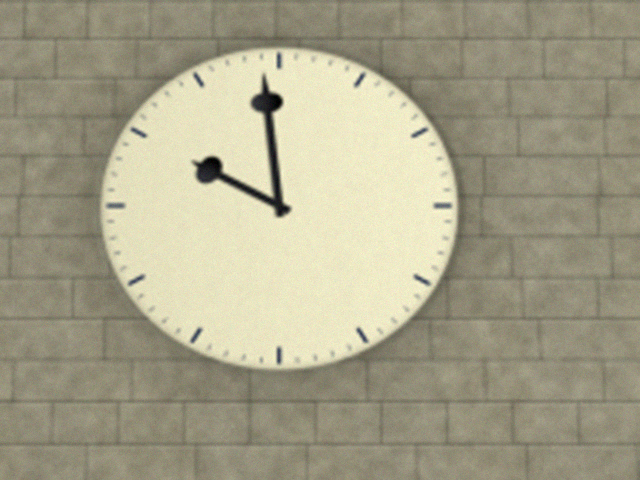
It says 9:59
